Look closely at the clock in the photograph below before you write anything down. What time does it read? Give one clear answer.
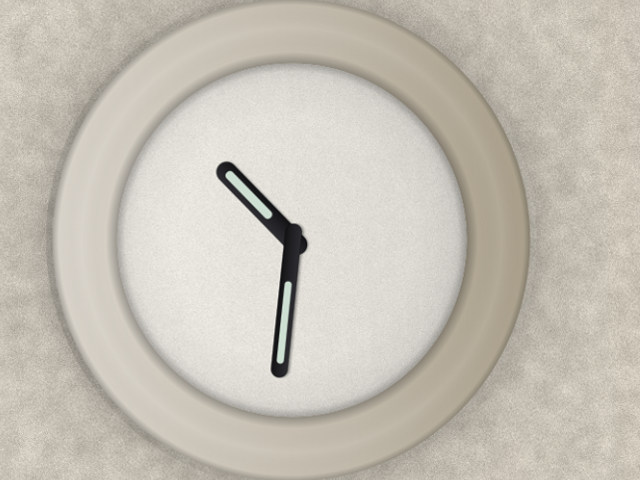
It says 10:31
